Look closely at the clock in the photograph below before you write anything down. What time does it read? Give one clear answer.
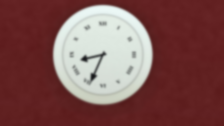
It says 8:34
